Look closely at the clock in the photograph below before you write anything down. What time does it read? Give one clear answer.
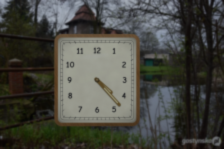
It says 4:23
